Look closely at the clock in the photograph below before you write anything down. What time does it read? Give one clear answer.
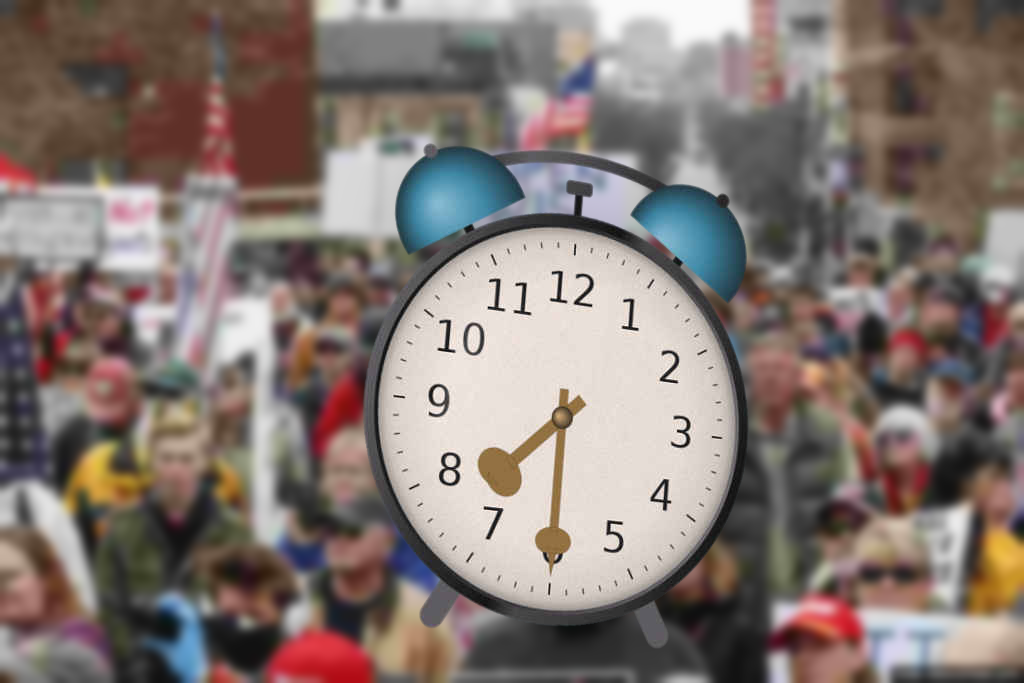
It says 7:30
